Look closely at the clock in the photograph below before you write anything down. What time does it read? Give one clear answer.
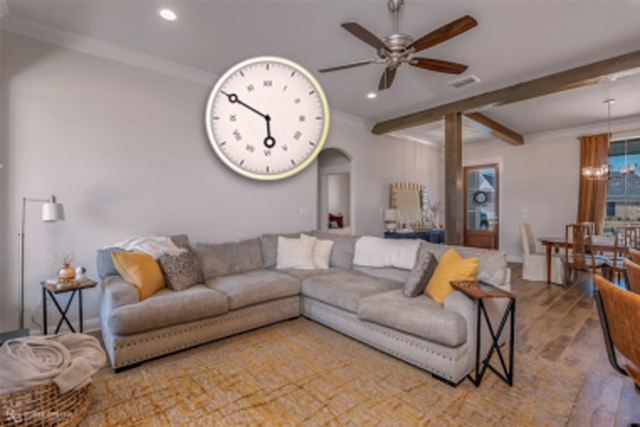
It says 5:50
